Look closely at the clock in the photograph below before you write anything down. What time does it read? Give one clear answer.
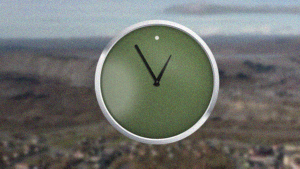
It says 12:55
